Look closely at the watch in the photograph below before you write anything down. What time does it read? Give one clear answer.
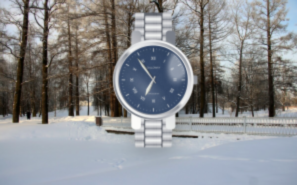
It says 6:54
